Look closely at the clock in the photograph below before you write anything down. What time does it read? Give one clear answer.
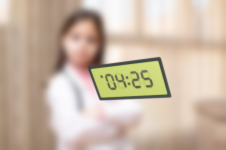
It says 4:25
